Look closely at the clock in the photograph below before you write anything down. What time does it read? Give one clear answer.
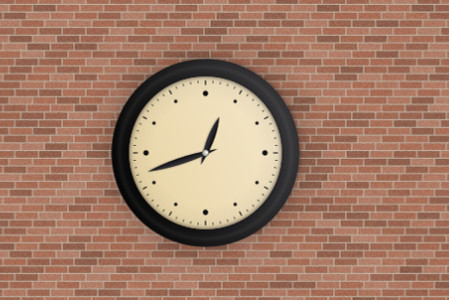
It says 12:42
